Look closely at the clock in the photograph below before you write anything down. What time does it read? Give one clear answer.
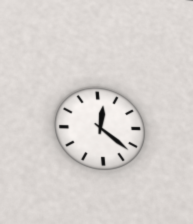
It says 12:22
